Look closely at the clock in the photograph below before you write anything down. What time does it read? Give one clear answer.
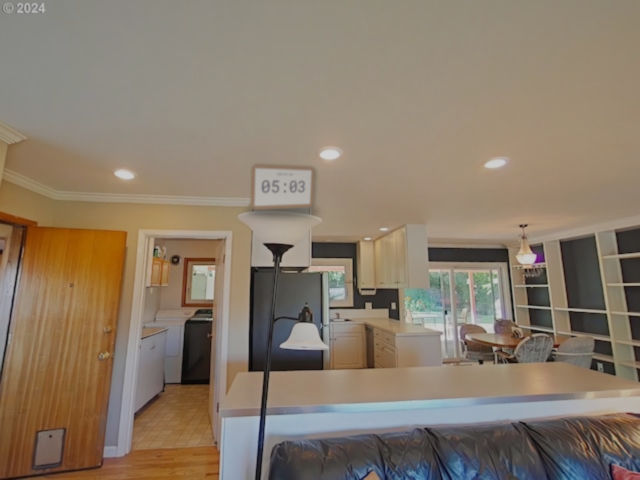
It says 5:03
